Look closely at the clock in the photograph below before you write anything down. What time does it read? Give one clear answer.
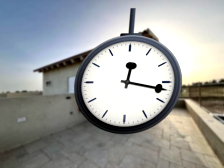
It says 12:17
